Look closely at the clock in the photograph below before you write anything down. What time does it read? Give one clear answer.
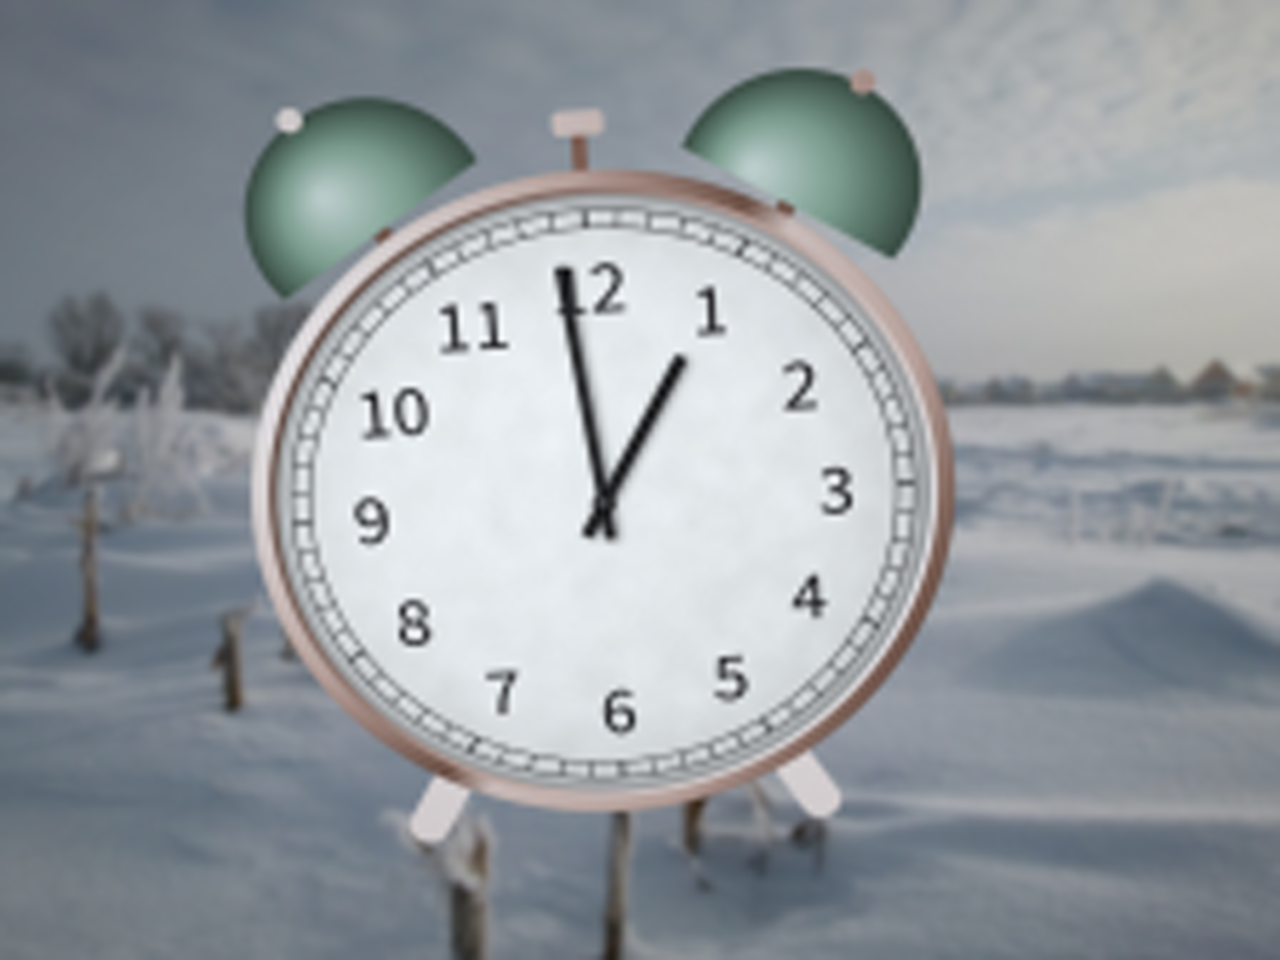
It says 12:59
